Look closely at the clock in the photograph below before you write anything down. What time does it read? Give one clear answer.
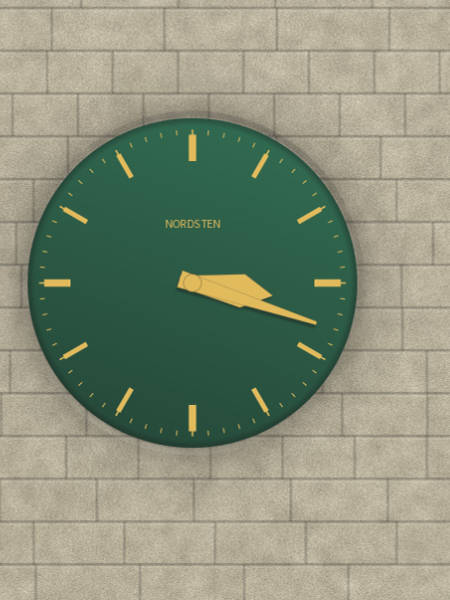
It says 3:18
